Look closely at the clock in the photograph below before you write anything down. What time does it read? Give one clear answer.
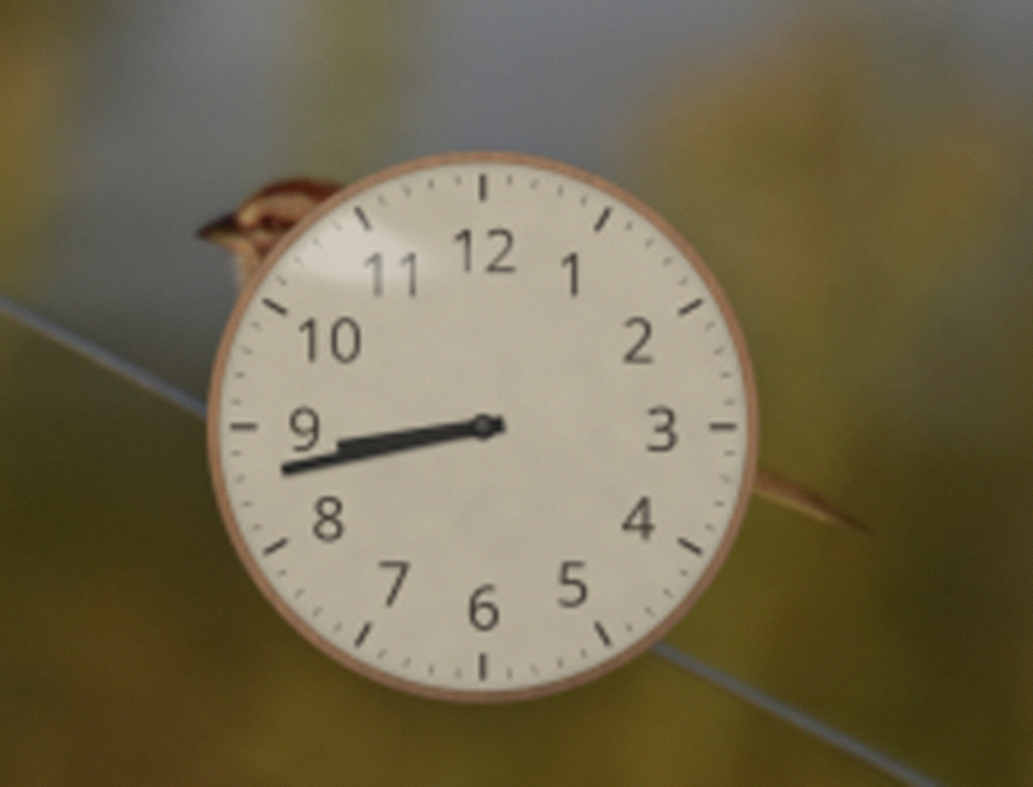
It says 8:43
